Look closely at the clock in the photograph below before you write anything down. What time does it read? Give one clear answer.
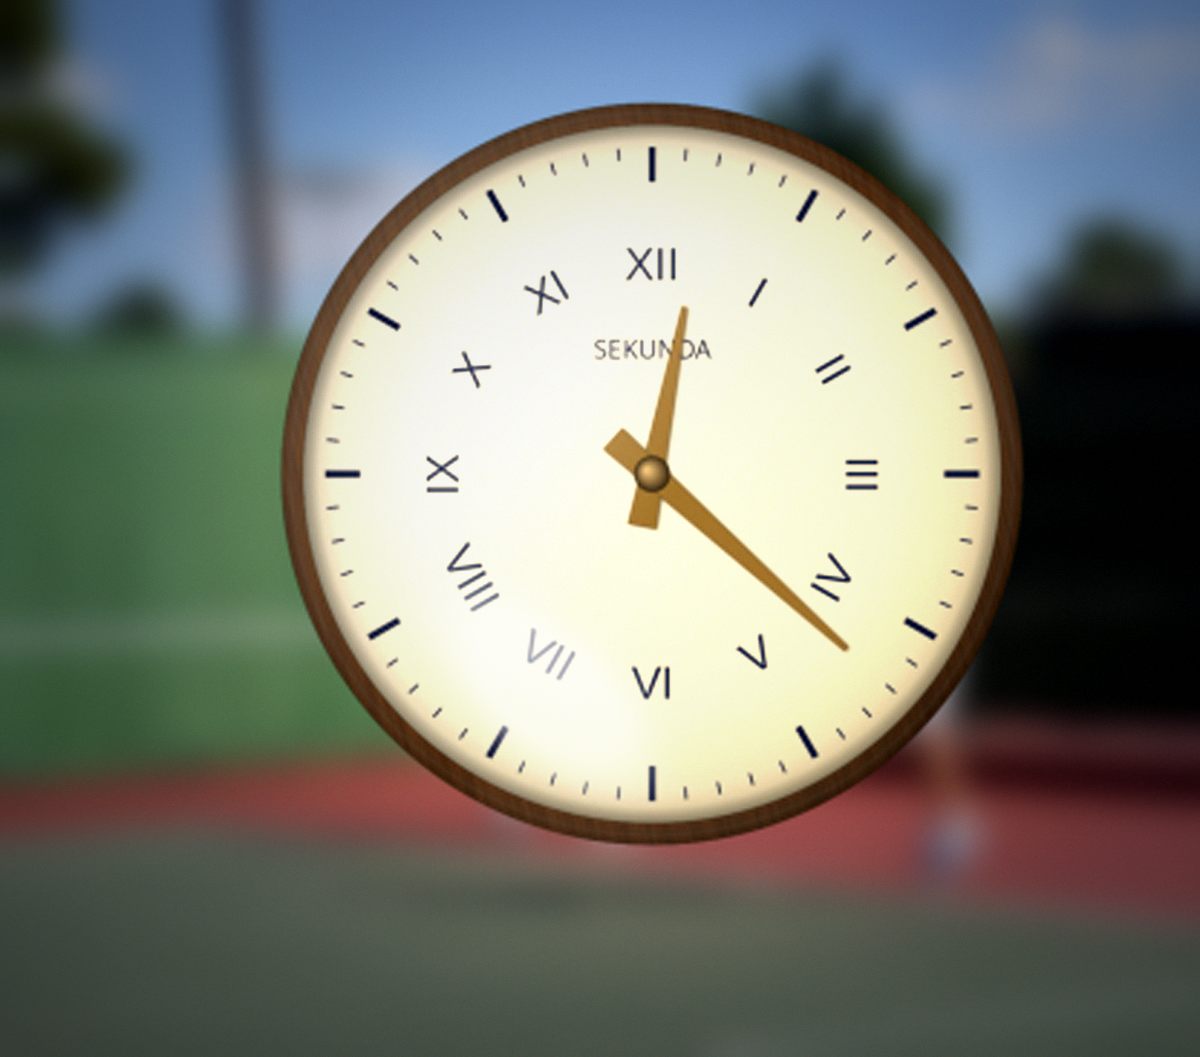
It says 12:22
